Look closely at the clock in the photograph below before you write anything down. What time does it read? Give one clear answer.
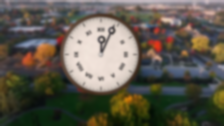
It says 12:04
